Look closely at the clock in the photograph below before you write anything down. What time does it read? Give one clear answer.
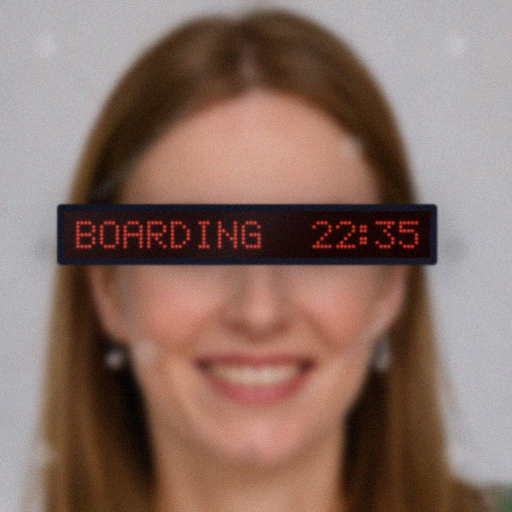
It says 22:35
